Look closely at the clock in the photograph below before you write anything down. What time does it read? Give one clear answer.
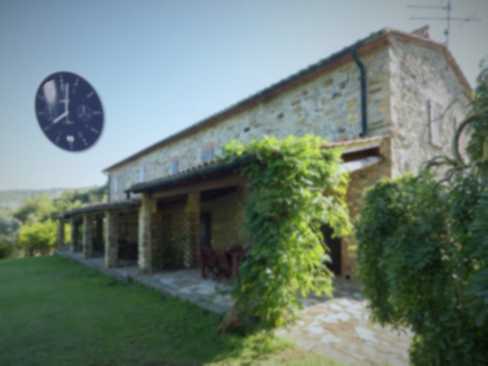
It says 8:02
